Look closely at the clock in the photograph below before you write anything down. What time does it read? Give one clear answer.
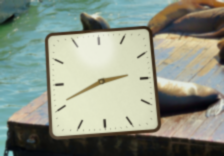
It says 2:41
